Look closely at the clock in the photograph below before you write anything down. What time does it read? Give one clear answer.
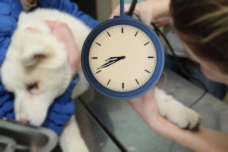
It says 8:41
